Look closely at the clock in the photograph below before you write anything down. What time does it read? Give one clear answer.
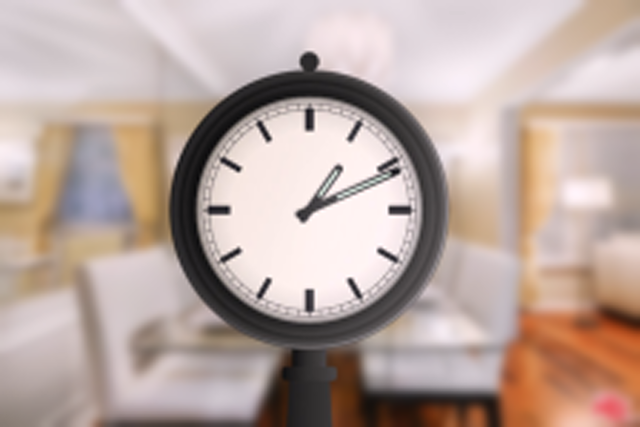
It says 1:11
